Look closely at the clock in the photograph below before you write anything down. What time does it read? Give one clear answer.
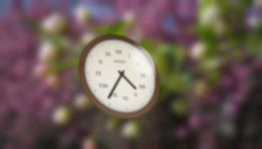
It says 4:36
